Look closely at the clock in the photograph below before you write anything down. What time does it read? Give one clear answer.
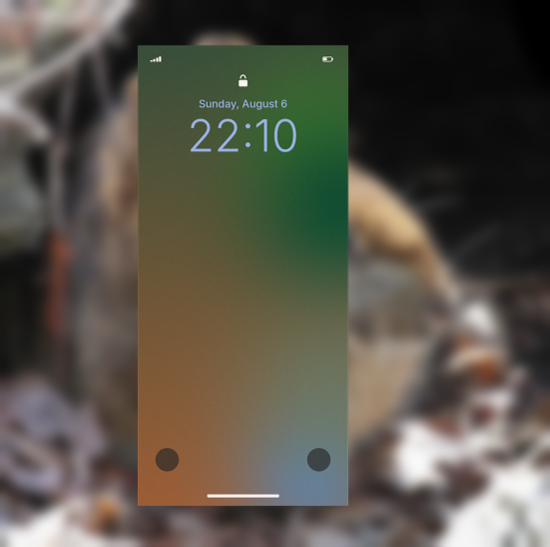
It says 22:10
